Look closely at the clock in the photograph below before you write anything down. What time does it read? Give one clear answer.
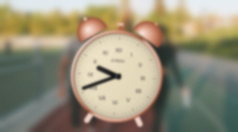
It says 9:41
